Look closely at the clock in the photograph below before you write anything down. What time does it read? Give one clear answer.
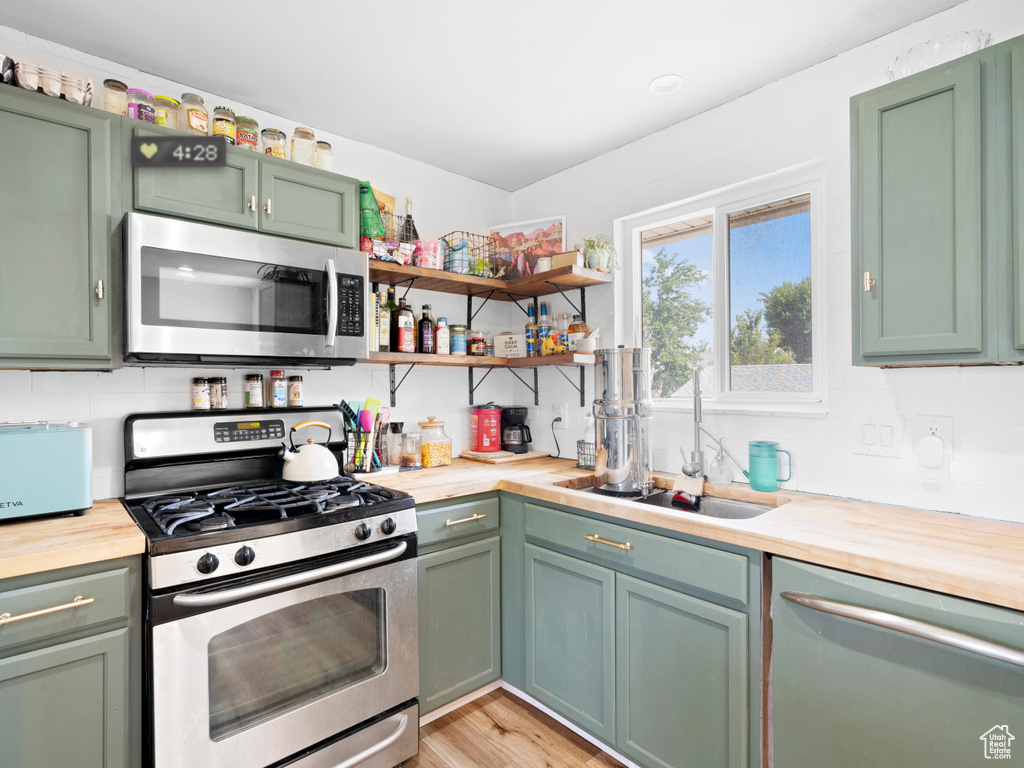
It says 4:28
